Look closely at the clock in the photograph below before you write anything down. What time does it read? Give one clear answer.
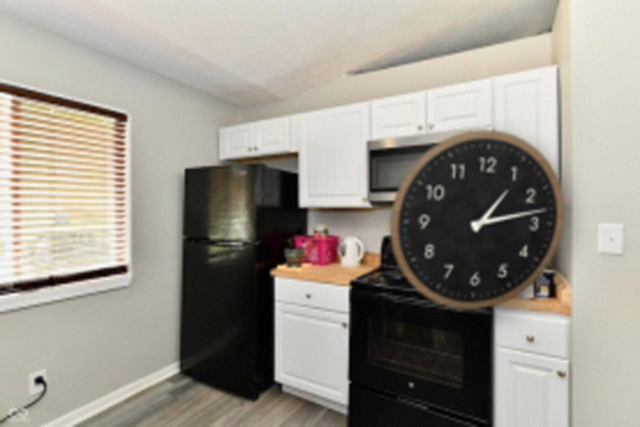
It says 1:13
